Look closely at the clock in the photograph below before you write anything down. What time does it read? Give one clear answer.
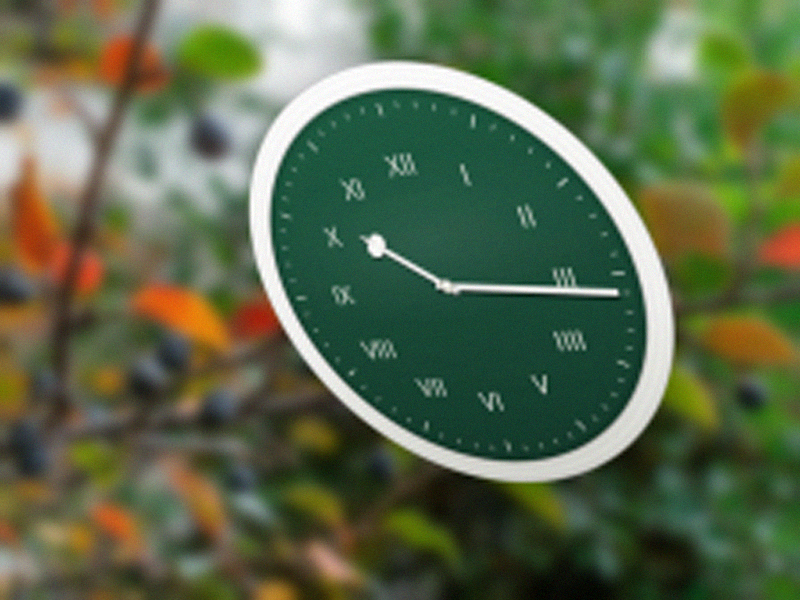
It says 10:16
